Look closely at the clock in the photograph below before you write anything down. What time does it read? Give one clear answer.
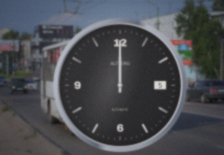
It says 12:00
